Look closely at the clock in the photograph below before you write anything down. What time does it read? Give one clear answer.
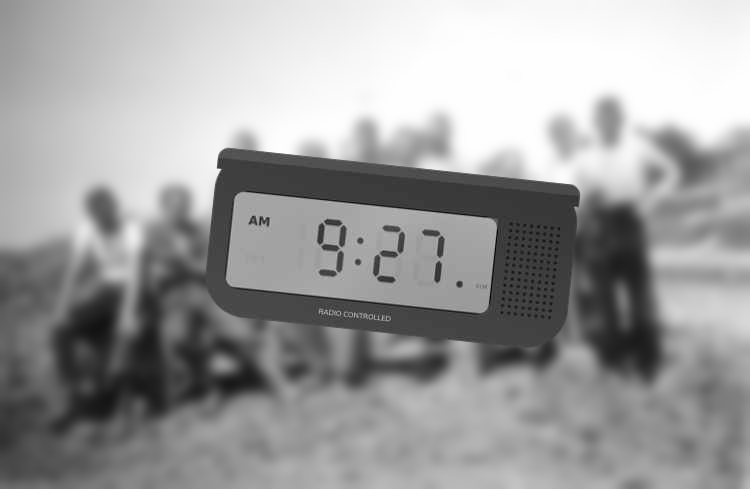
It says 9:27
